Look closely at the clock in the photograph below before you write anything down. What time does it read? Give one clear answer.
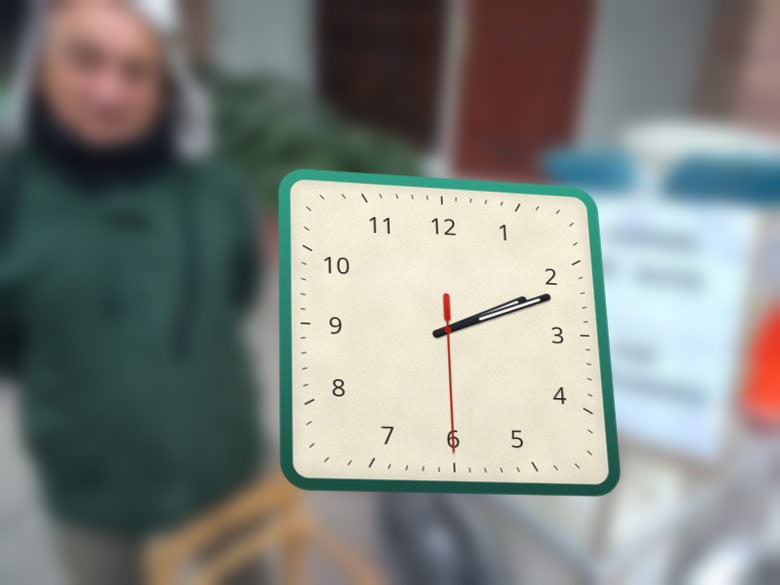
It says 2:11:30
